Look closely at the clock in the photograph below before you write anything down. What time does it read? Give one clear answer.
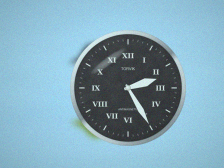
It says 2:25
